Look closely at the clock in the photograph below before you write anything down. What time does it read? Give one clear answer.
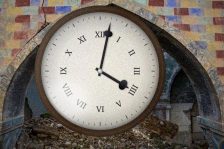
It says 4:02
